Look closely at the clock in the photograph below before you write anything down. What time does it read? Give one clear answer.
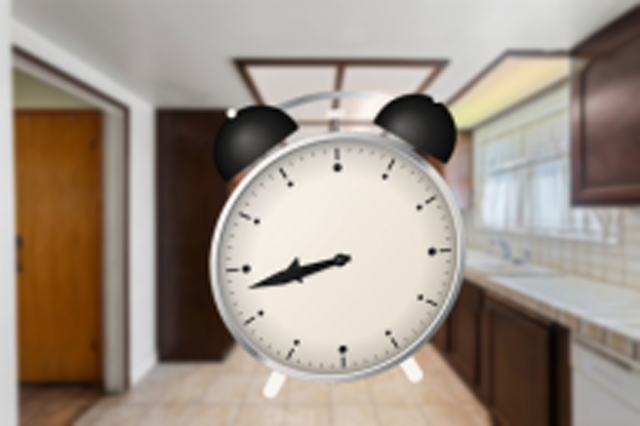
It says 8:43
